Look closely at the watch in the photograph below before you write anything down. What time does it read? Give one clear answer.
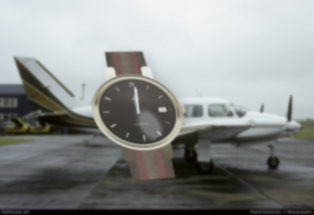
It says 12:01
